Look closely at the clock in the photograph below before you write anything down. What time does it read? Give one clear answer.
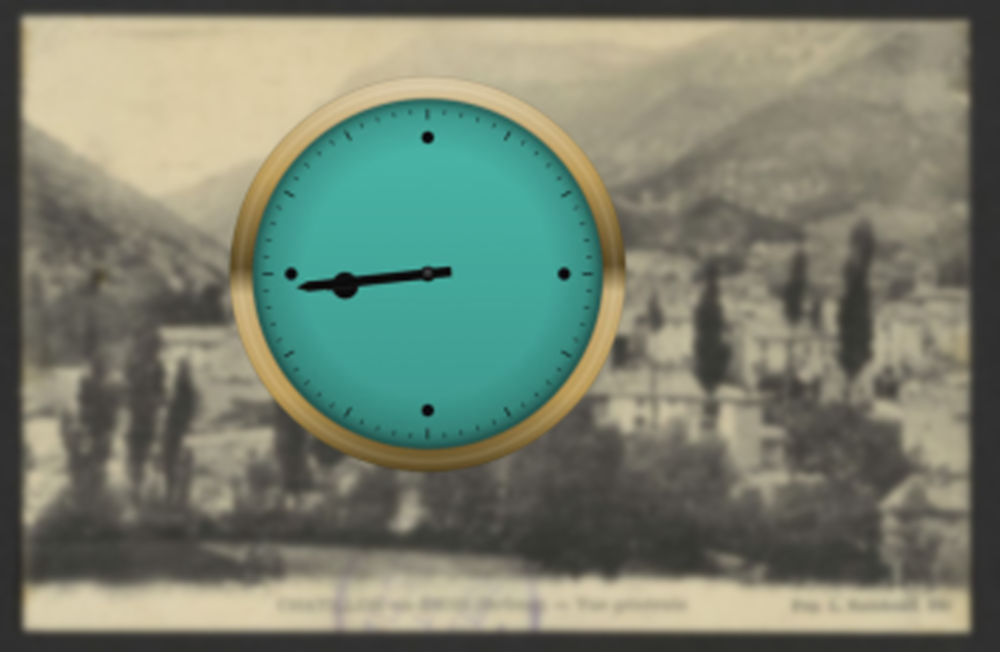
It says 8:44
